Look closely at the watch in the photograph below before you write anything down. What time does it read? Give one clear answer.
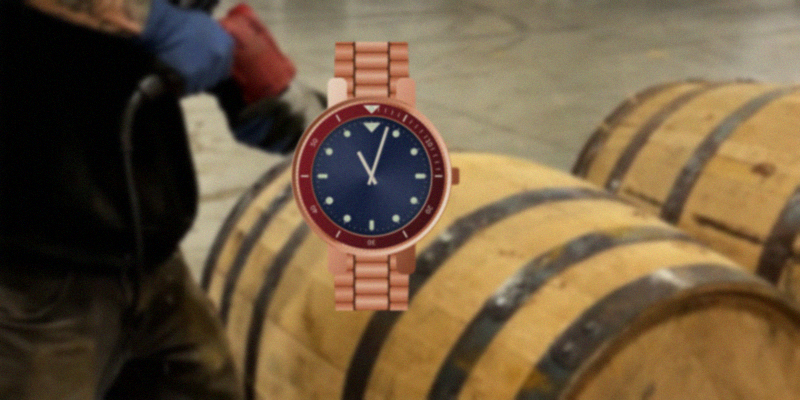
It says 11:03
